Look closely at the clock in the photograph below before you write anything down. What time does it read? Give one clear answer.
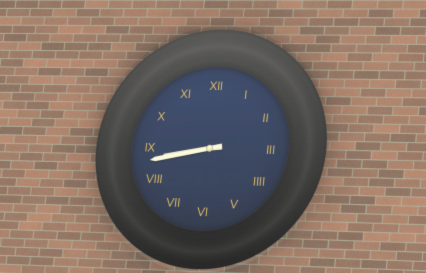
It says 8:43
